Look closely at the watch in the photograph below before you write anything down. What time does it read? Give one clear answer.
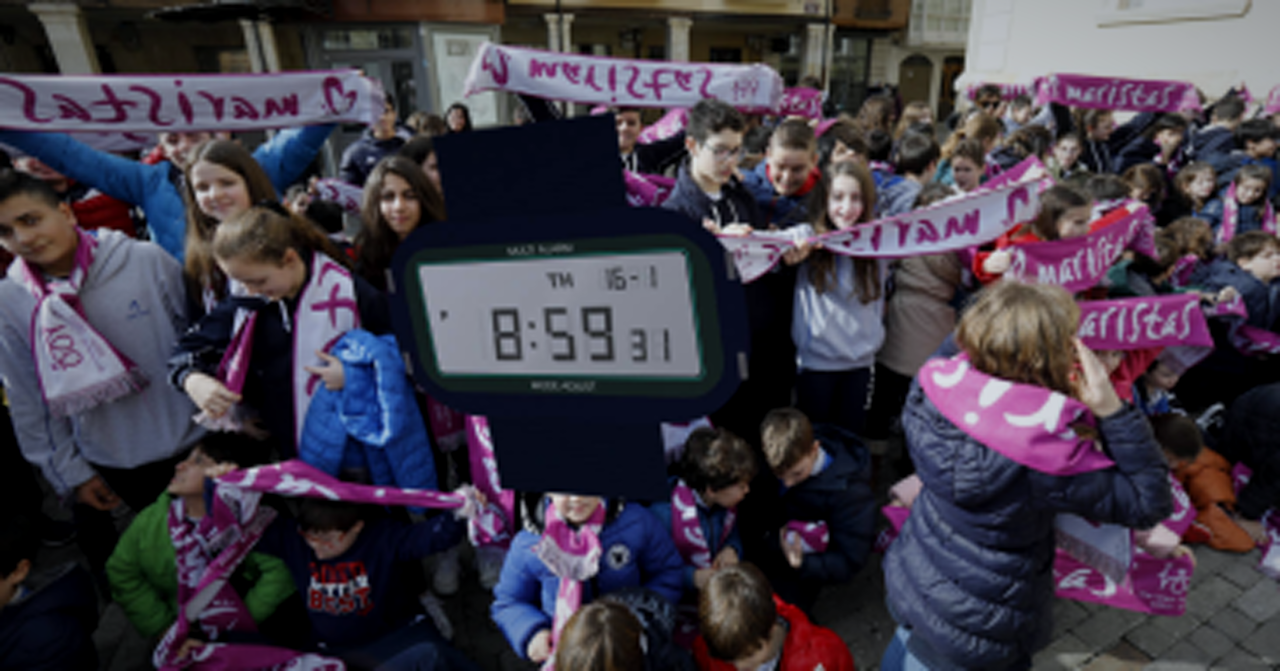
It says 8:59:31
